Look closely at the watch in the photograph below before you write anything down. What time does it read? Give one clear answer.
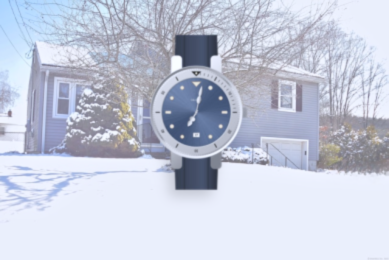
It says 7:02
